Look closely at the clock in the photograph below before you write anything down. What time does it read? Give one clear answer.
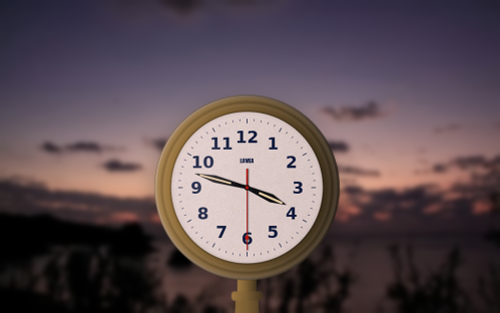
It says 3:47:30
